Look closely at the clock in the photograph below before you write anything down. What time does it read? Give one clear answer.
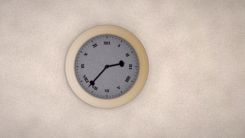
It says 2:37
